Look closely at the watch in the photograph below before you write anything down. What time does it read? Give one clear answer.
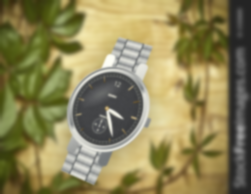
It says 3:24
